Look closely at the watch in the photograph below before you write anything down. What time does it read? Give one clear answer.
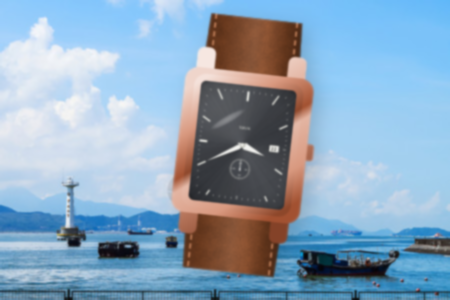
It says 3:40
